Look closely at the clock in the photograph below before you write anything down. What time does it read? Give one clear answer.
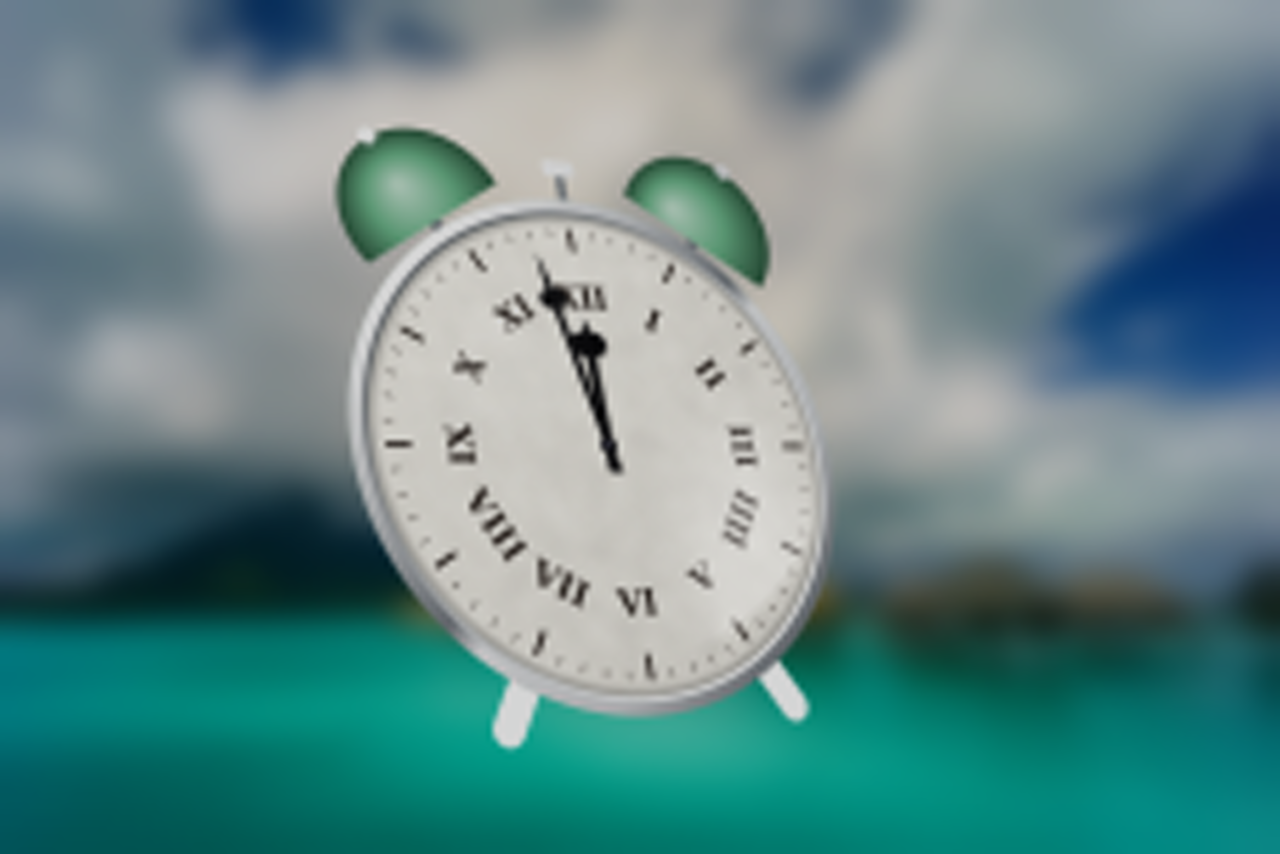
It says 11:58
